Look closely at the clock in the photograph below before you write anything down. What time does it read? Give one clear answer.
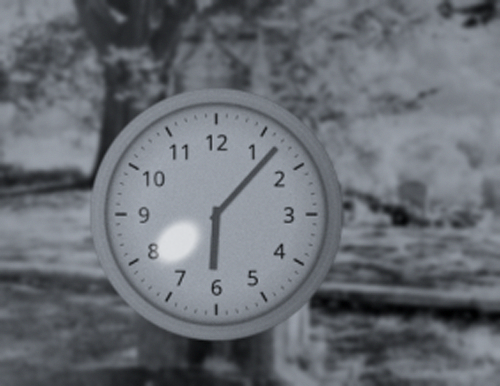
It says 6:07
